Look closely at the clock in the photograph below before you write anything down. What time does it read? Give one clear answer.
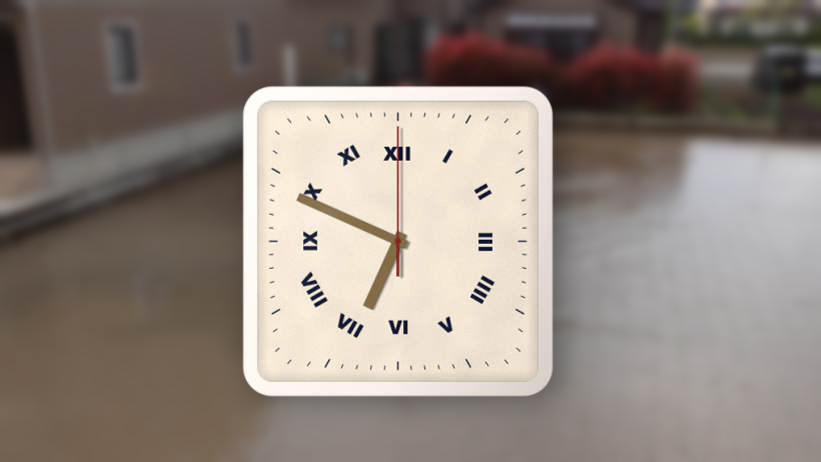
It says 6:49:00
